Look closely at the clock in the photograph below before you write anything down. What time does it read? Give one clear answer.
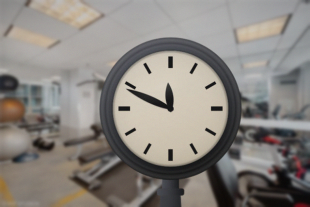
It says 11:49
